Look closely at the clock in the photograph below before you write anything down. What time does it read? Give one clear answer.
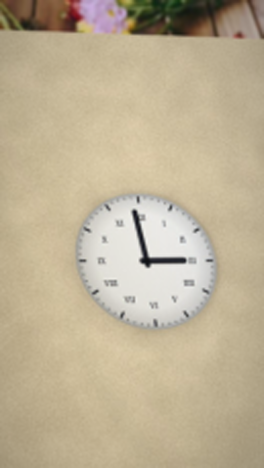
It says 2:59
